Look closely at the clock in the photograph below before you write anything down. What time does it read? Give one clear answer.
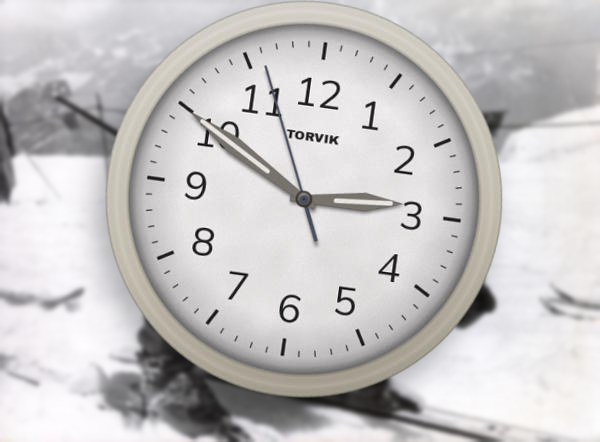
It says 2:49:56
